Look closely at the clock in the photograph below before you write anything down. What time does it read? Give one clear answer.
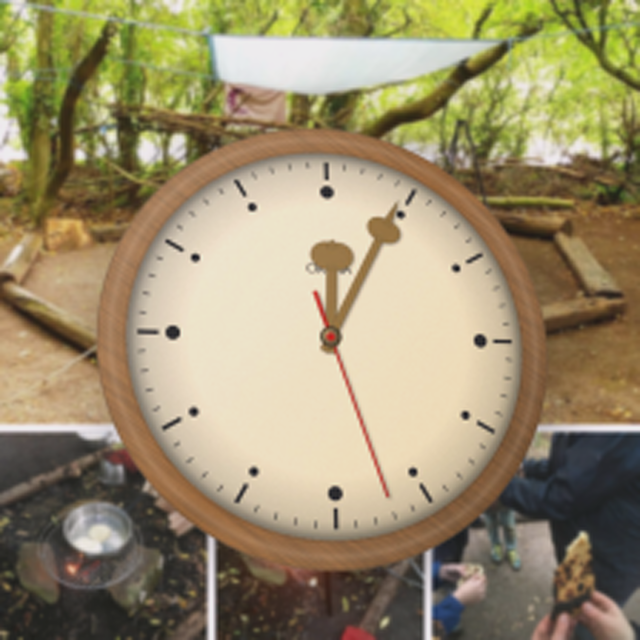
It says 12:04:27
